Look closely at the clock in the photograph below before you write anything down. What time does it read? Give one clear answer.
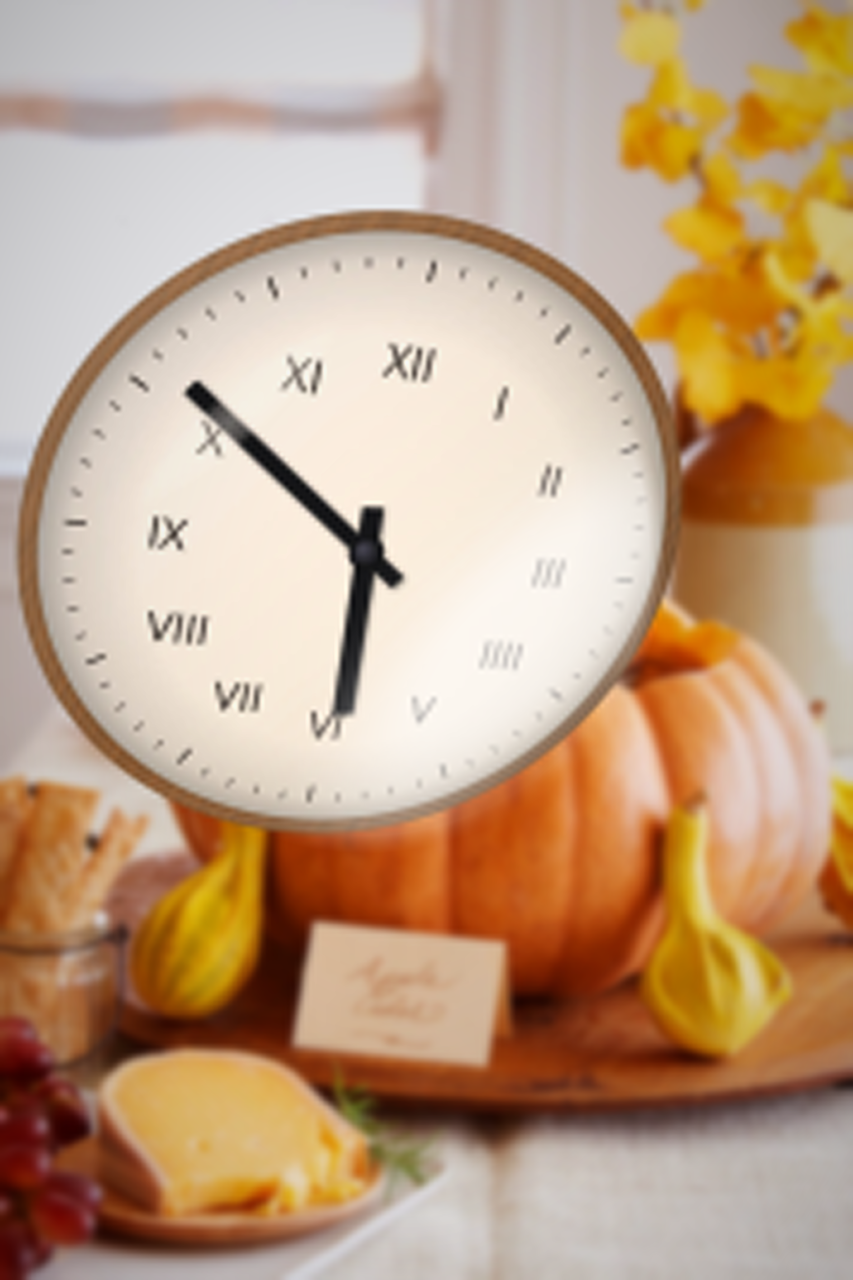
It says 5:51
